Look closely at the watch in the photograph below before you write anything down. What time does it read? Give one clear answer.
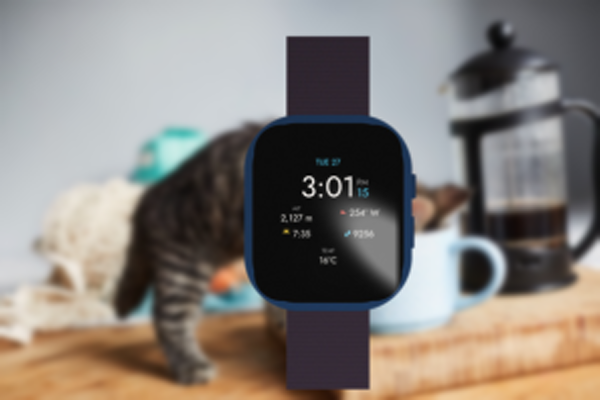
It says 3:01
